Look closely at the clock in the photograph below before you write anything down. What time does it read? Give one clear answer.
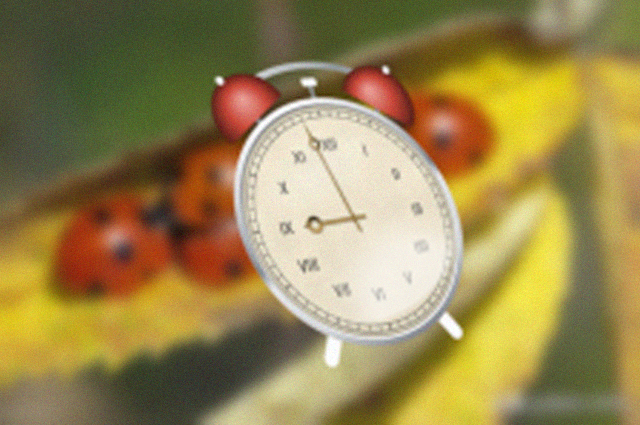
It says 8:58
